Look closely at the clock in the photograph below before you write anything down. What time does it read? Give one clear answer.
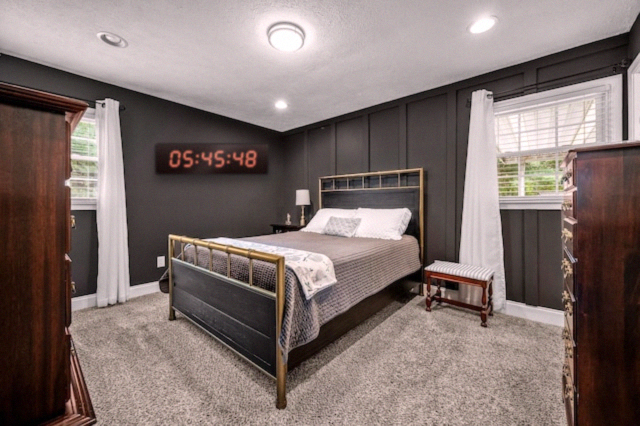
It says 5:45:48
